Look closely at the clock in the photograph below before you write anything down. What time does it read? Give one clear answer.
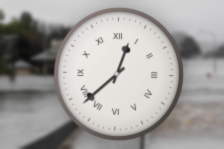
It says 12:38
